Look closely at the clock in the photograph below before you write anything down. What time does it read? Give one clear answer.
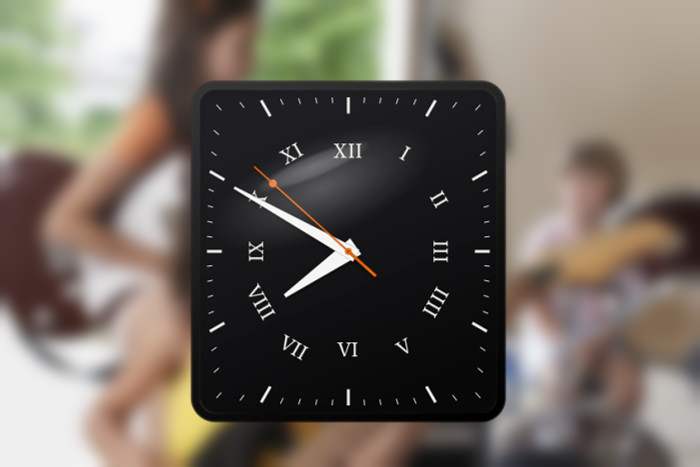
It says 7:49:52
